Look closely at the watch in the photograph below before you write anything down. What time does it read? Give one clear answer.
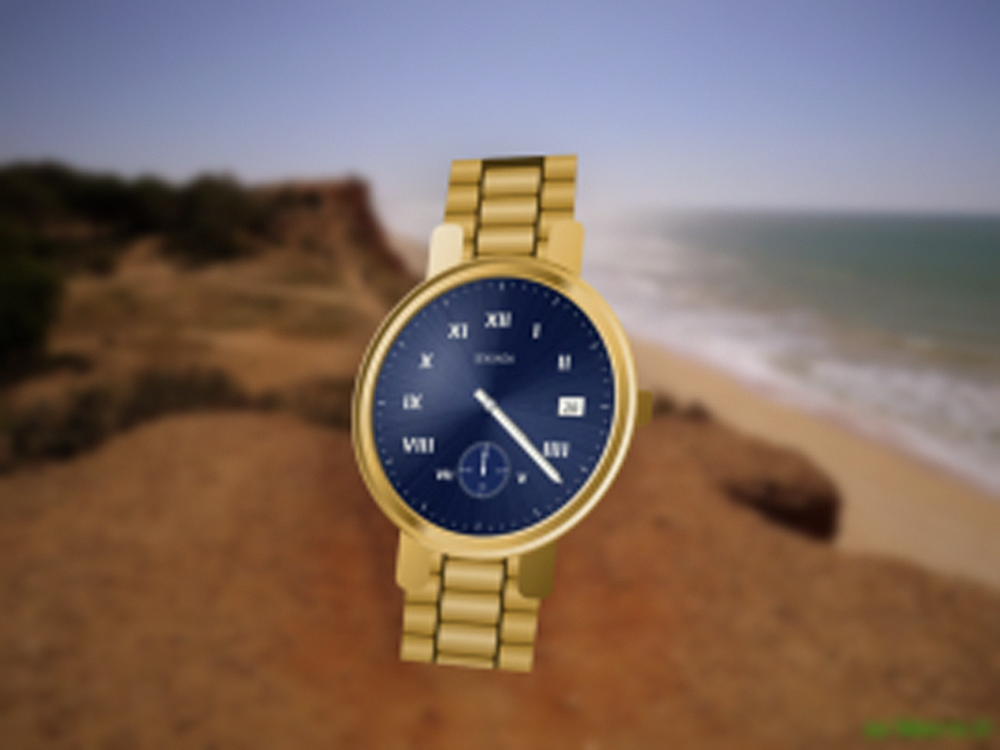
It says 4:22
